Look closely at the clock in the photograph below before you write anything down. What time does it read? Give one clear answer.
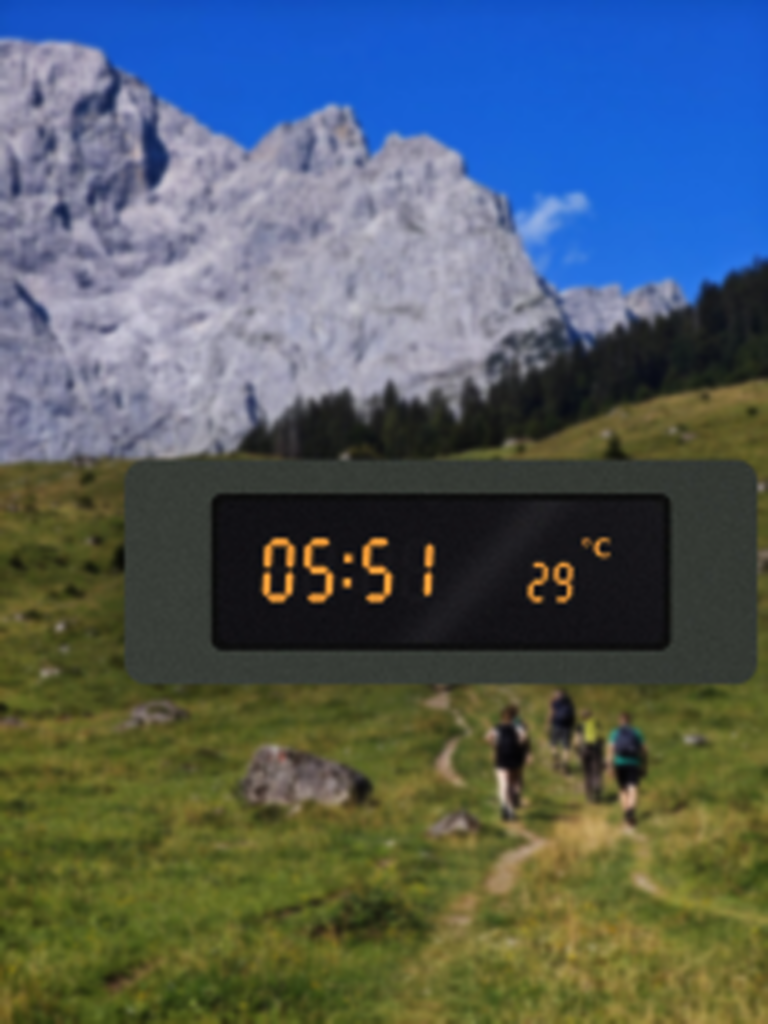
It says 5:51
